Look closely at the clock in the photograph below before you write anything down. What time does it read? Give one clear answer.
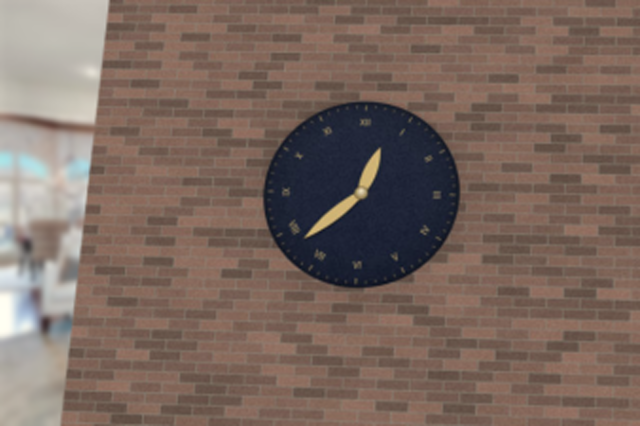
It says 12:38
